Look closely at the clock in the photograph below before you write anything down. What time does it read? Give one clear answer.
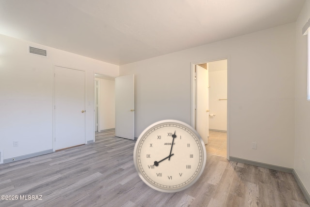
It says 8:02
